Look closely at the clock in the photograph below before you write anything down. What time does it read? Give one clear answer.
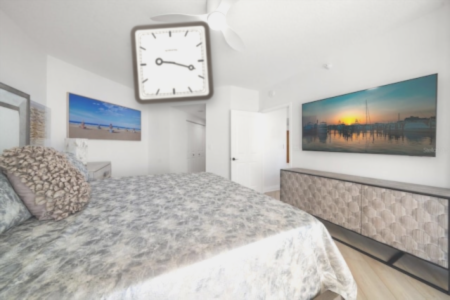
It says 9:18
